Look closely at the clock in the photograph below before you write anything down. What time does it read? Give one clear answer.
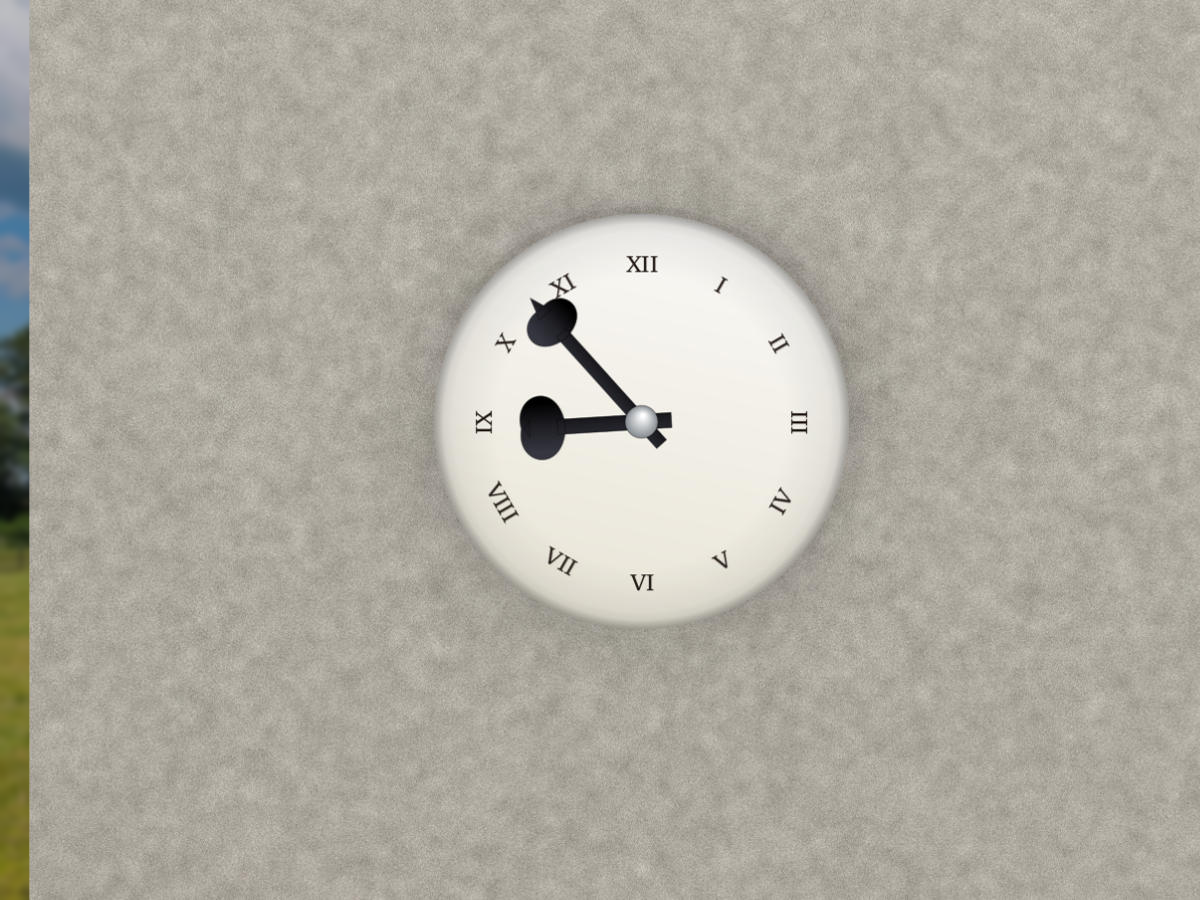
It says 8:53
